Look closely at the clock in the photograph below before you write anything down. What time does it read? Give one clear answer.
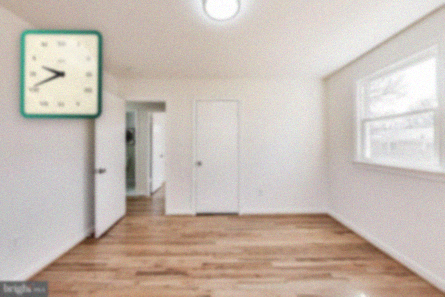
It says 9:41
